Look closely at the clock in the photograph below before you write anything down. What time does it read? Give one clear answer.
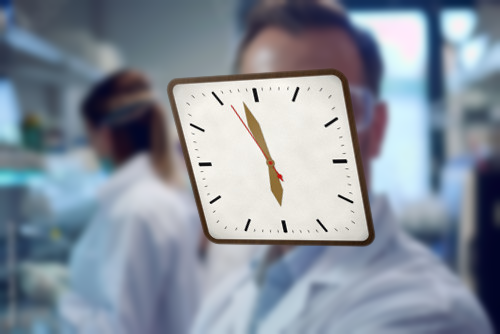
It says 5:57:56
